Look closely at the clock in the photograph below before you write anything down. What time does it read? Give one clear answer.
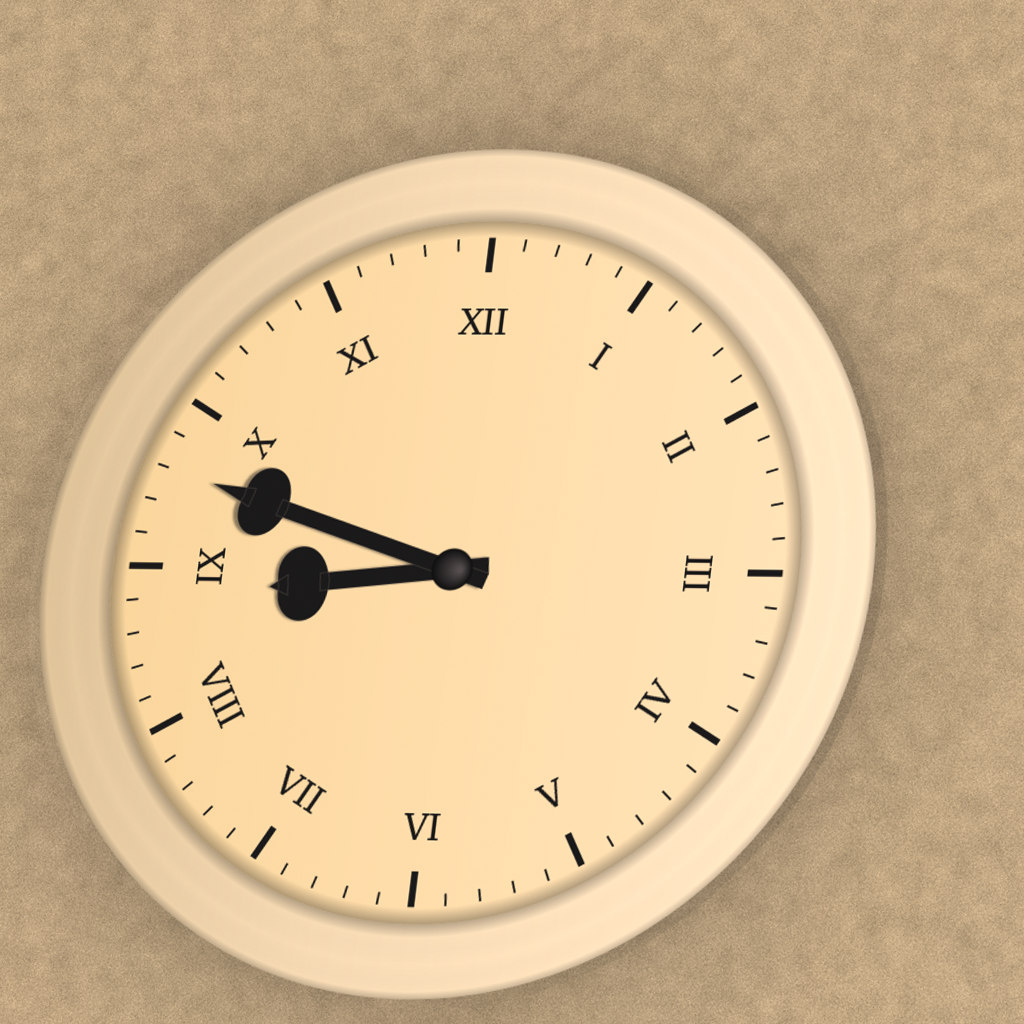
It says 8:48
